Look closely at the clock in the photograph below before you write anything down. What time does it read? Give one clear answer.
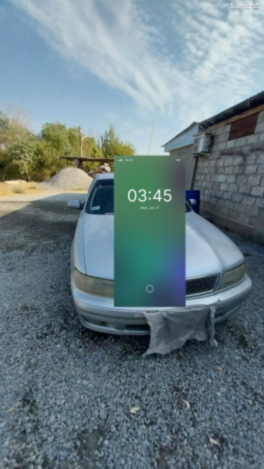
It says 3:45
